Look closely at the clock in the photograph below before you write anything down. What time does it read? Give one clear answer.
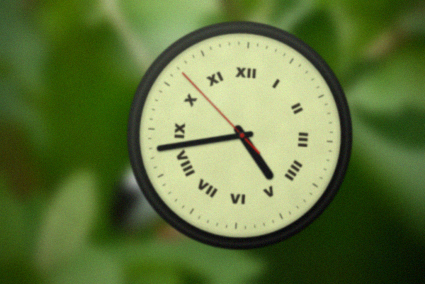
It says 4:42:52
